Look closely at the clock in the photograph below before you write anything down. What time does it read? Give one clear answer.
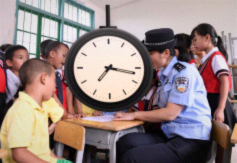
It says 7:17
